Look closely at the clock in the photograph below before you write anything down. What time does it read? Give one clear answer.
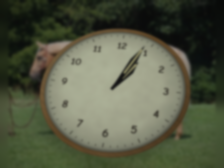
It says 1:04
